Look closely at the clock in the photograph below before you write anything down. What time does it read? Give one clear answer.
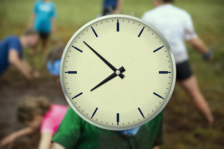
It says 7:52
